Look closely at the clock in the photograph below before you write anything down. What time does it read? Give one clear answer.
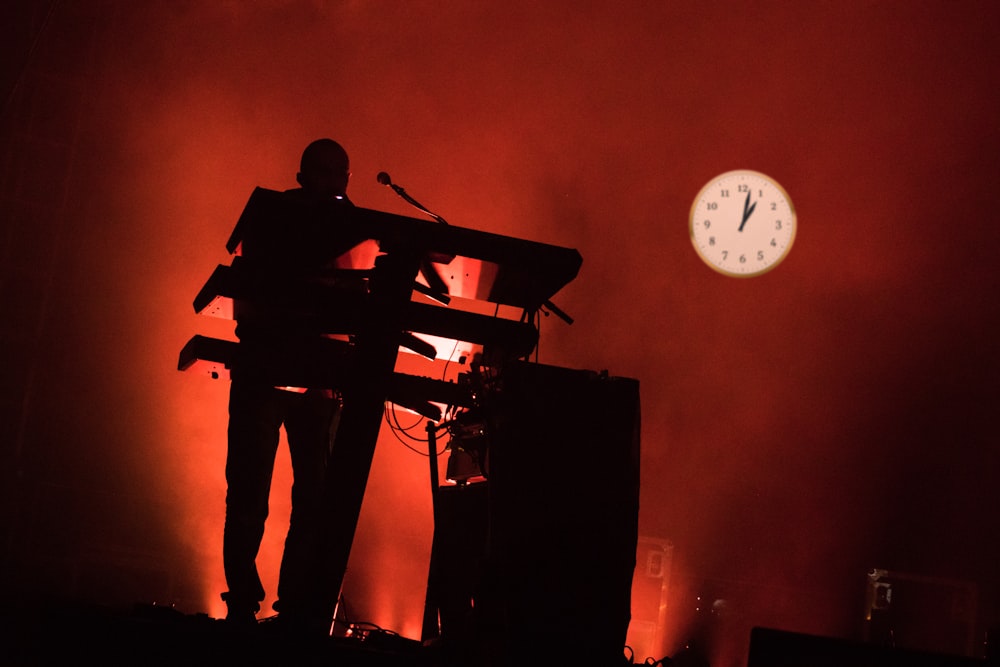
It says 1:02
